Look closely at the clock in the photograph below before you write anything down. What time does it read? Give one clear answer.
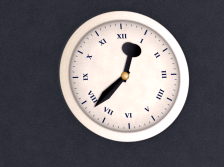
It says 12:38
